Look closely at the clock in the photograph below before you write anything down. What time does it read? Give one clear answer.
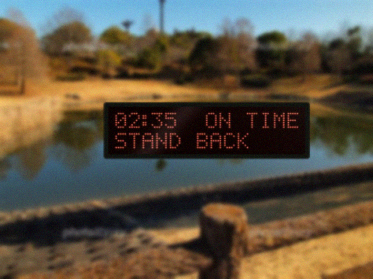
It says 2:35
